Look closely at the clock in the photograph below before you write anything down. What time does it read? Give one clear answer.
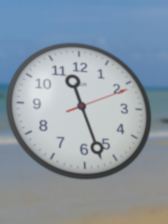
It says 11:27:11
